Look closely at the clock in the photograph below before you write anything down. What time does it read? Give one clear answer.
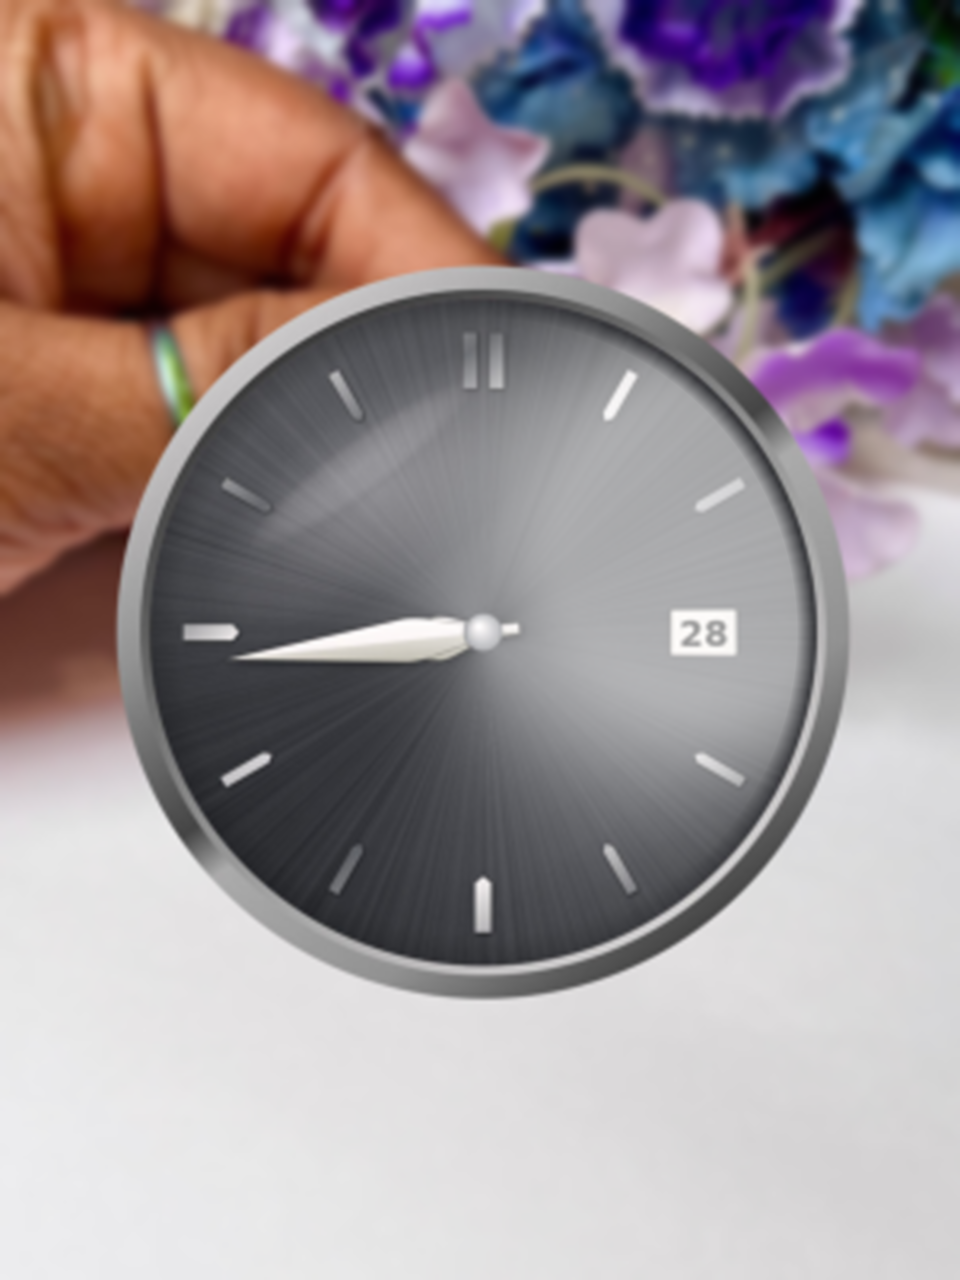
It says 8:44
